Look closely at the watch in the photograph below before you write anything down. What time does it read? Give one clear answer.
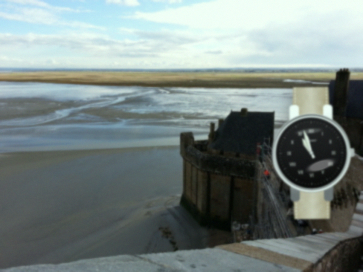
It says 10:57
